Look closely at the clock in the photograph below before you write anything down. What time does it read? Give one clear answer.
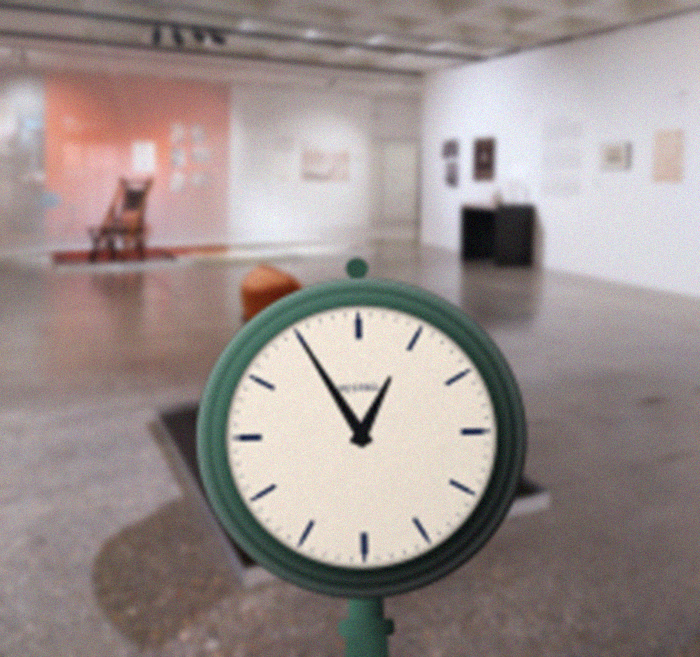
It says 12:55
